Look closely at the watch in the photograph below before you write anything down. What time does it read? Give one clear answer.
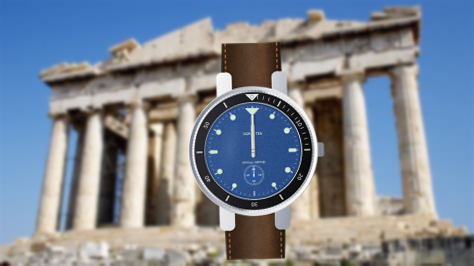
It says 12:00
